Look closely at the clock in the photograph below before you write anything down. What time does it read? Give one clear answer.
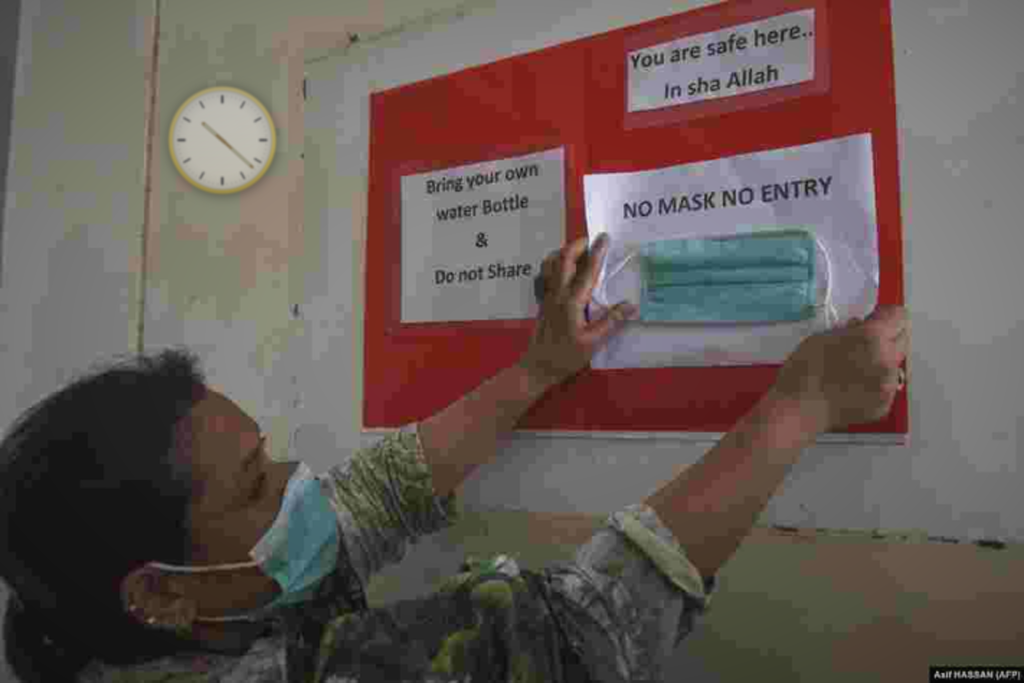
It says 10:22
